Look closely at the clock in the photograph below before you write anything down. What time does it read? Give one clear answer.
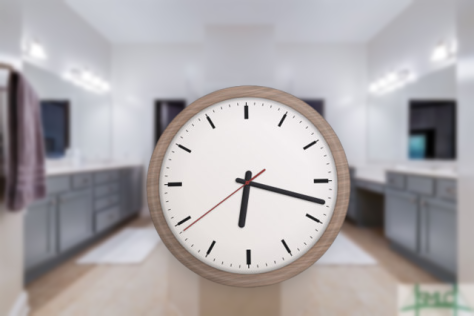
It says 6:17:39
